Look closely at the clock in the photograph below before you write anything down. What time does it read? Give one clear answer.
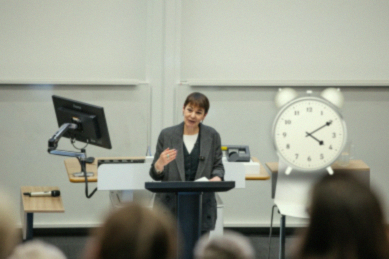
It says 4:10
